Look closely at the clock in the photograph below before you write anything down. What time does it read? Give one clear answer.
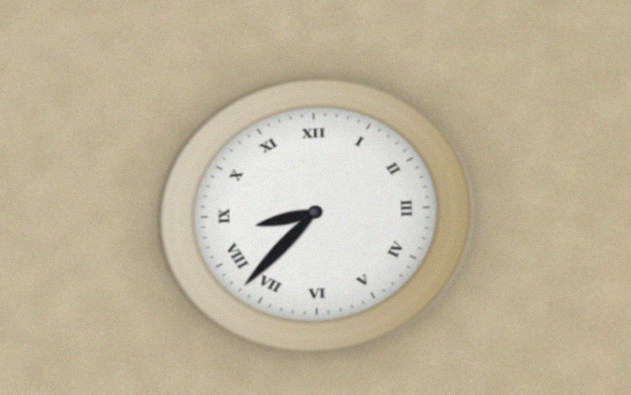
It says 8:37
